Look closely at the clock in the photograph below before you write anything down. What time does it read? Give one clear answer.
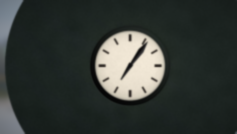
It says 7:06
